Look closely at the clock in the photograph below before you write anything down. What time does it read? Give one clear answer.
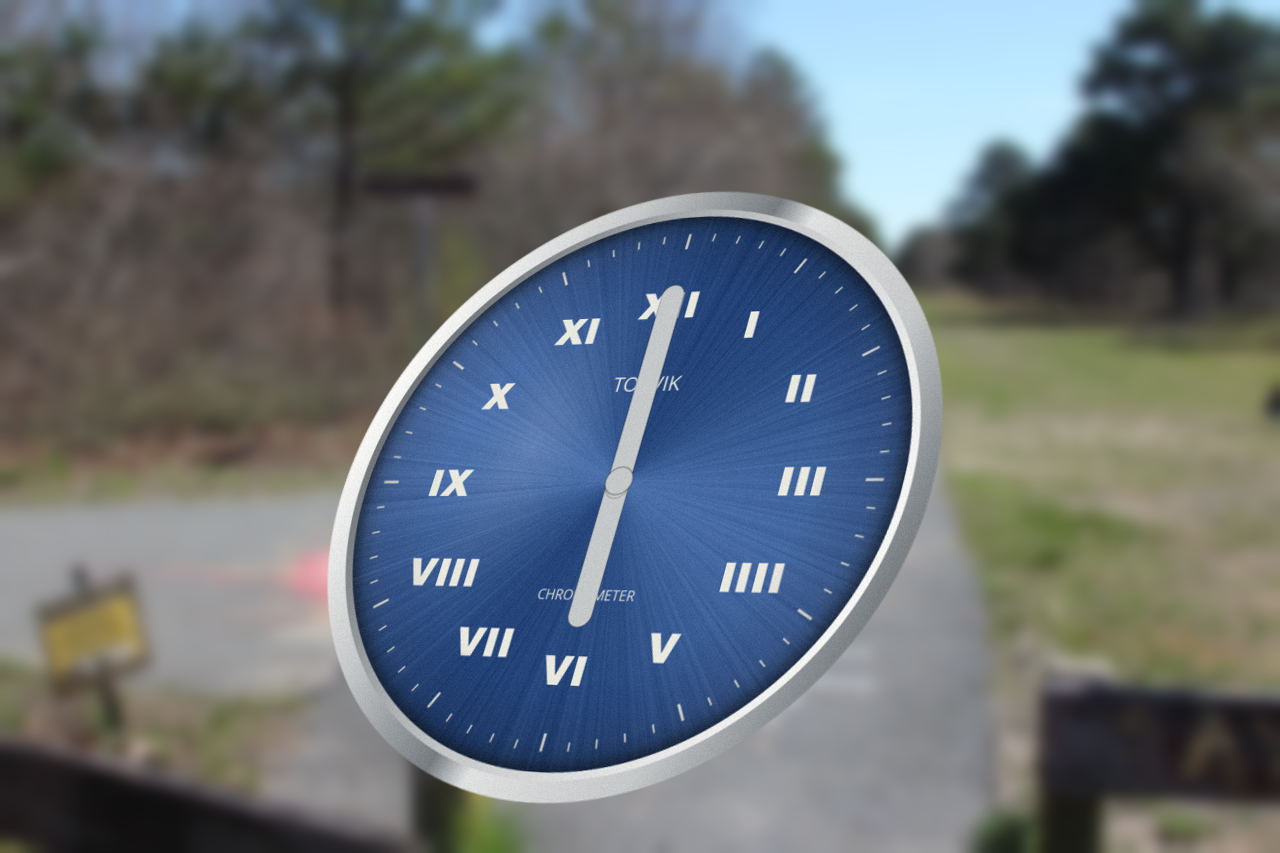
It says 6:00
